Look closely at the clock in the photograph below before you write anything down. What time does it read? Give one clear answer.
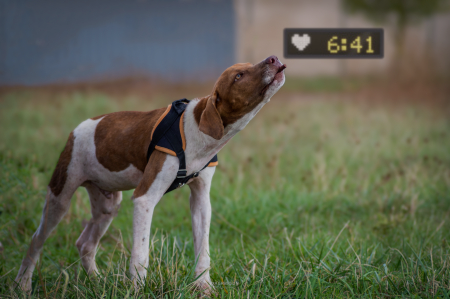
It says 6:41
